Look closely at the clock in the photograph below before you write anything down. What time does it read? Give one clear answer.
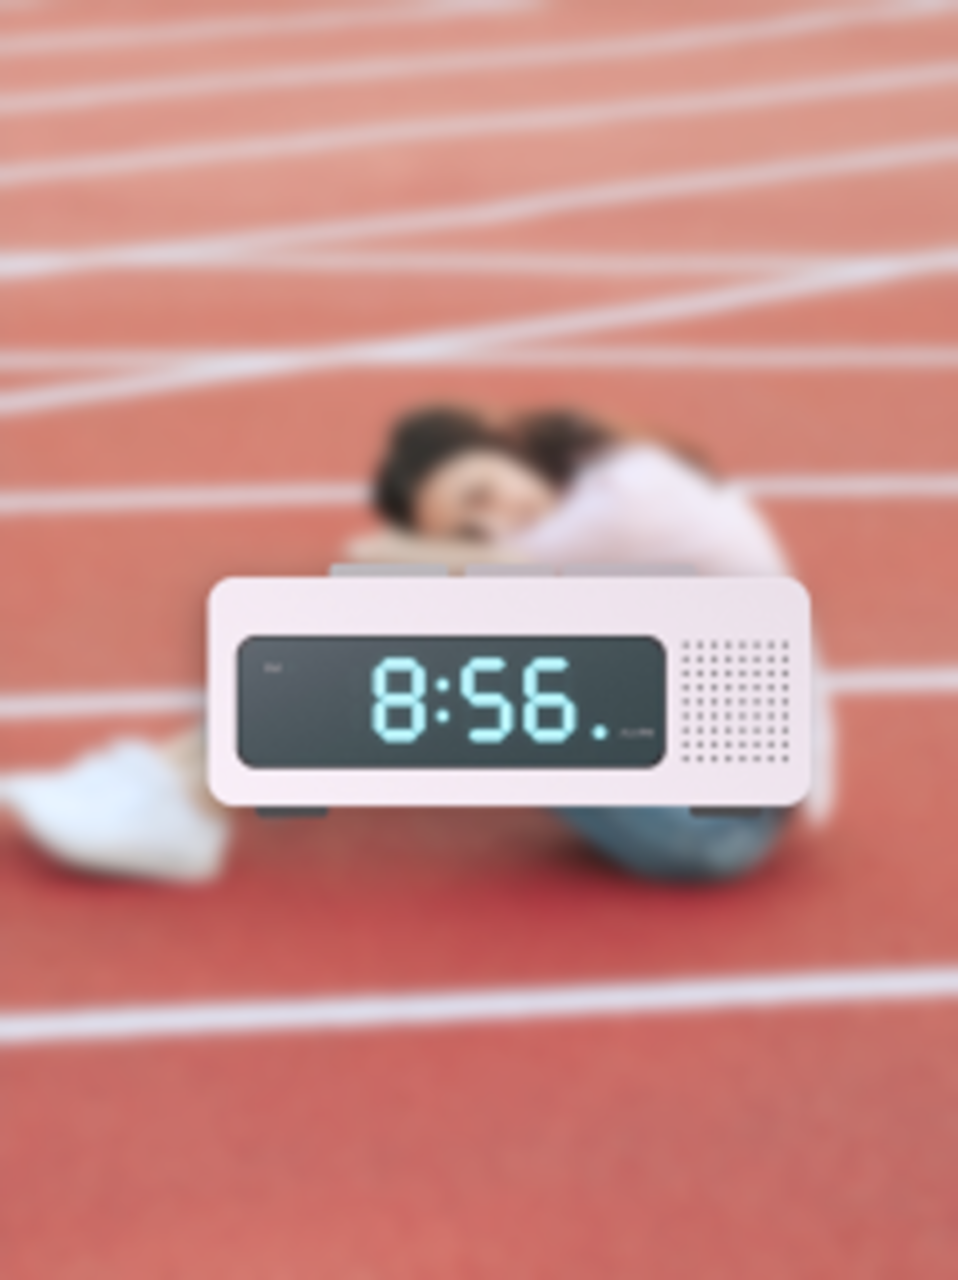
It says 8:56
